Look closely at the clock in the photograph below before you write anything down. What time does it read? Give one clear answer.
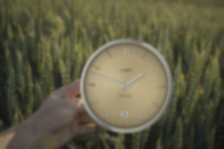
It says 1:48
